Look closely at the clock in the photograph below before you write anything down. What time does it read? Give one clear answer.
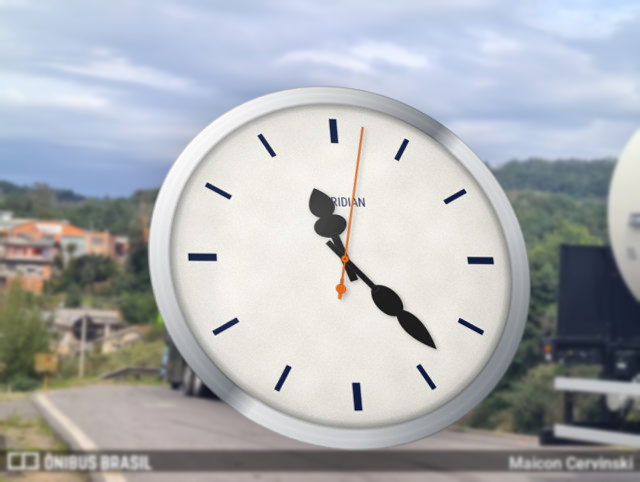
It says 11:23:02
